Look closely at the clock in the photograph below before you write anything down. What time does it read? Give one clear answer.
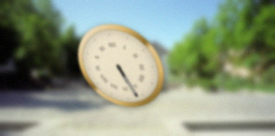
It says 5:27
